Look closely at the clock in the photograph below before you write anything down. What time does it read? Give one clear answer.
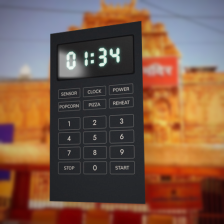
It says 1:34
